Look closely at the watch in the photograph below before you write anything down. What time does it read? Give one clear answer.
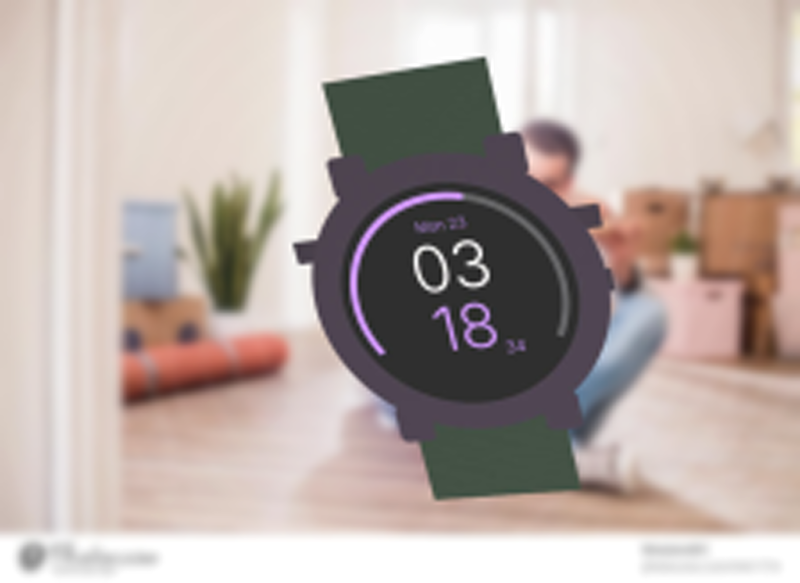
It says 3:18
